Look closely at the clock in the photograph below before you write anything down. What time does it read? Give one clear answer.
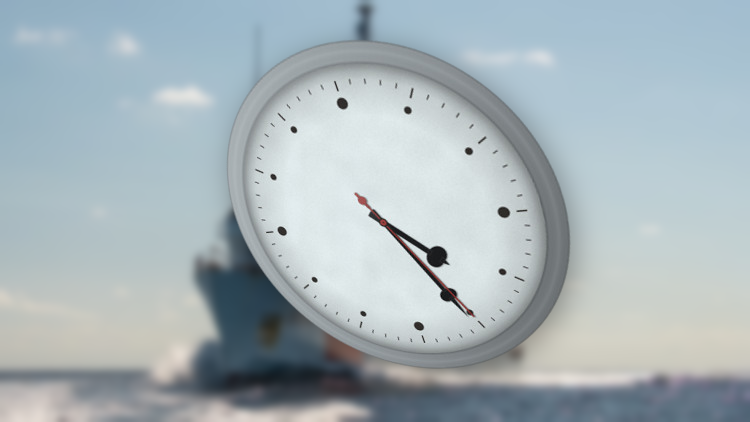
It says 4:25:25
